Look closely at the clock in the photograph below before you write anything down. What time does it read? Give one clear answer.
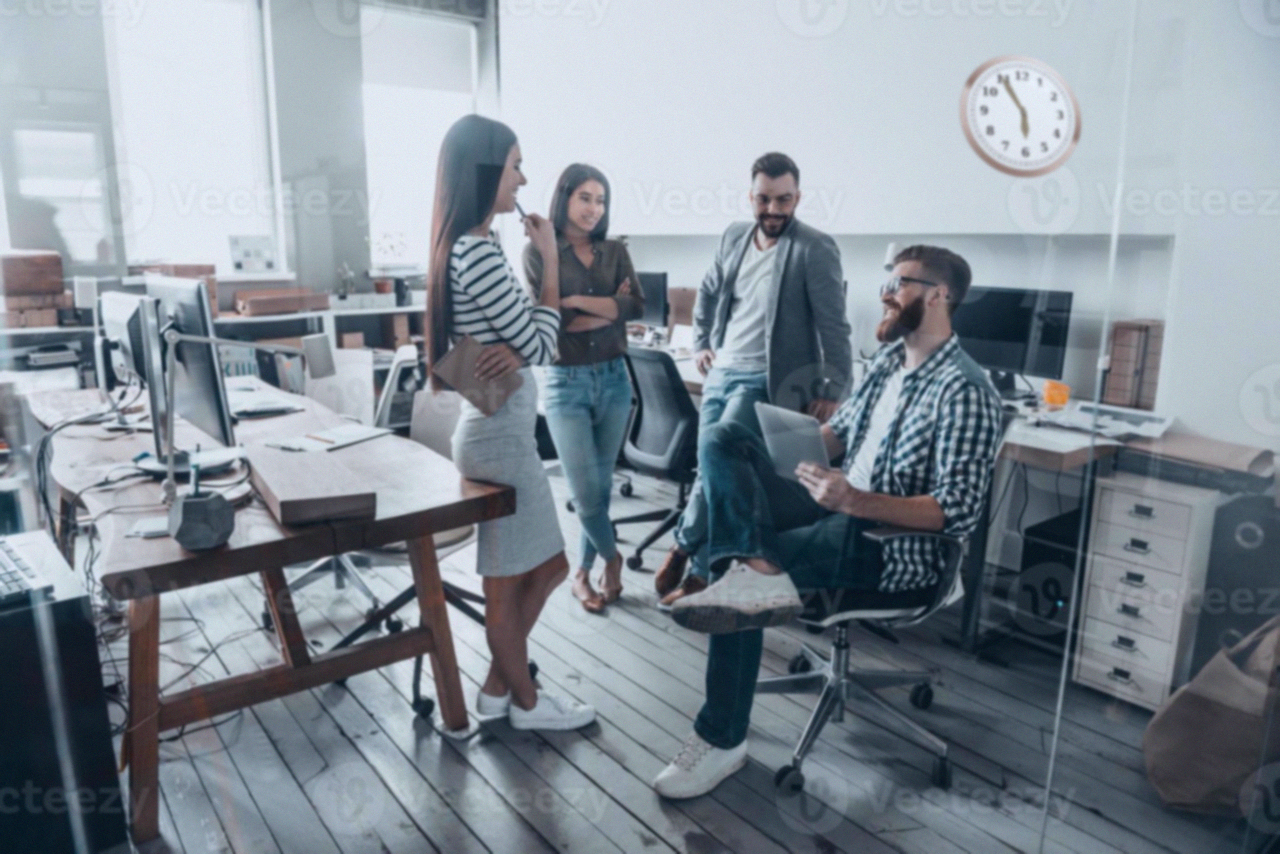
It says 5:55
